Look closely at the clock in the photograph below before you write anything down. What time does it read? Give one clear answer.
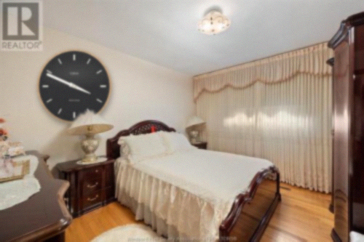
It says 3:49
